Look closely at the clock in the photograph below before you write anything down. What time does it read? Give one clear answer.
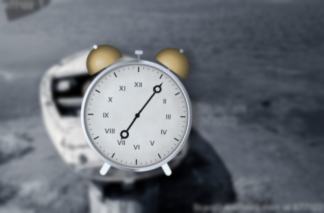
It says 7:06
